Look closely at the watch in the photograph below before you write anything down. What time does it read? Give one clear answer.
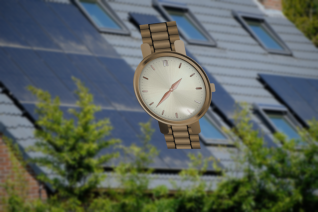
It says 1:38
